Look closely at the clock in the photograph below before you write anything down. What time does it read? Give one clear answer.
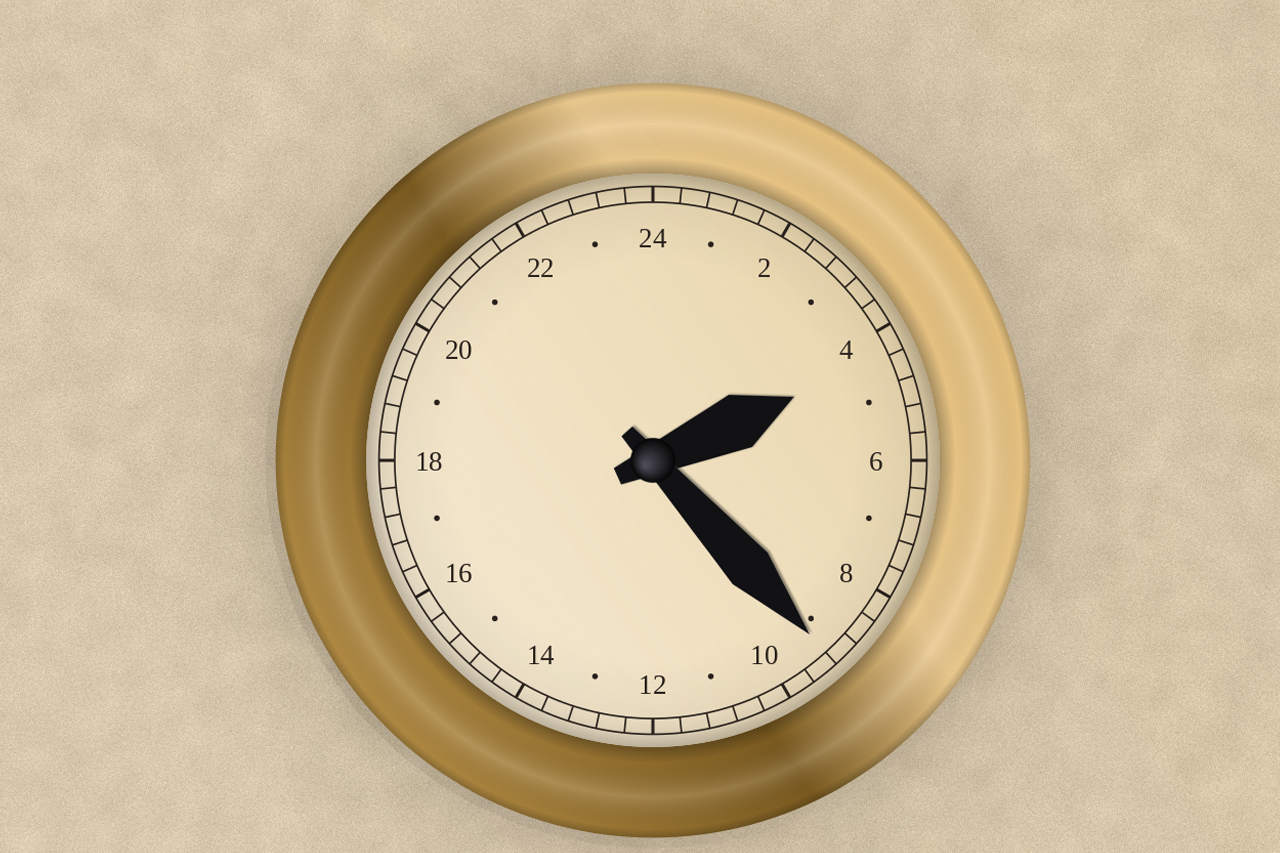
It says 4:23
